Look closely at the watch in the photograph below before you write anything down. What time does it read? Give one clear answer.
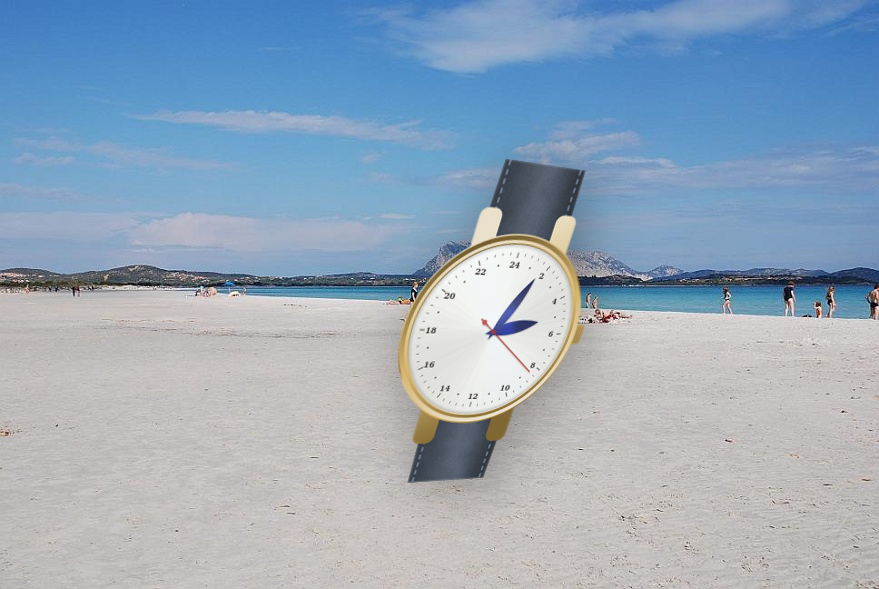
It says 5:04:21
